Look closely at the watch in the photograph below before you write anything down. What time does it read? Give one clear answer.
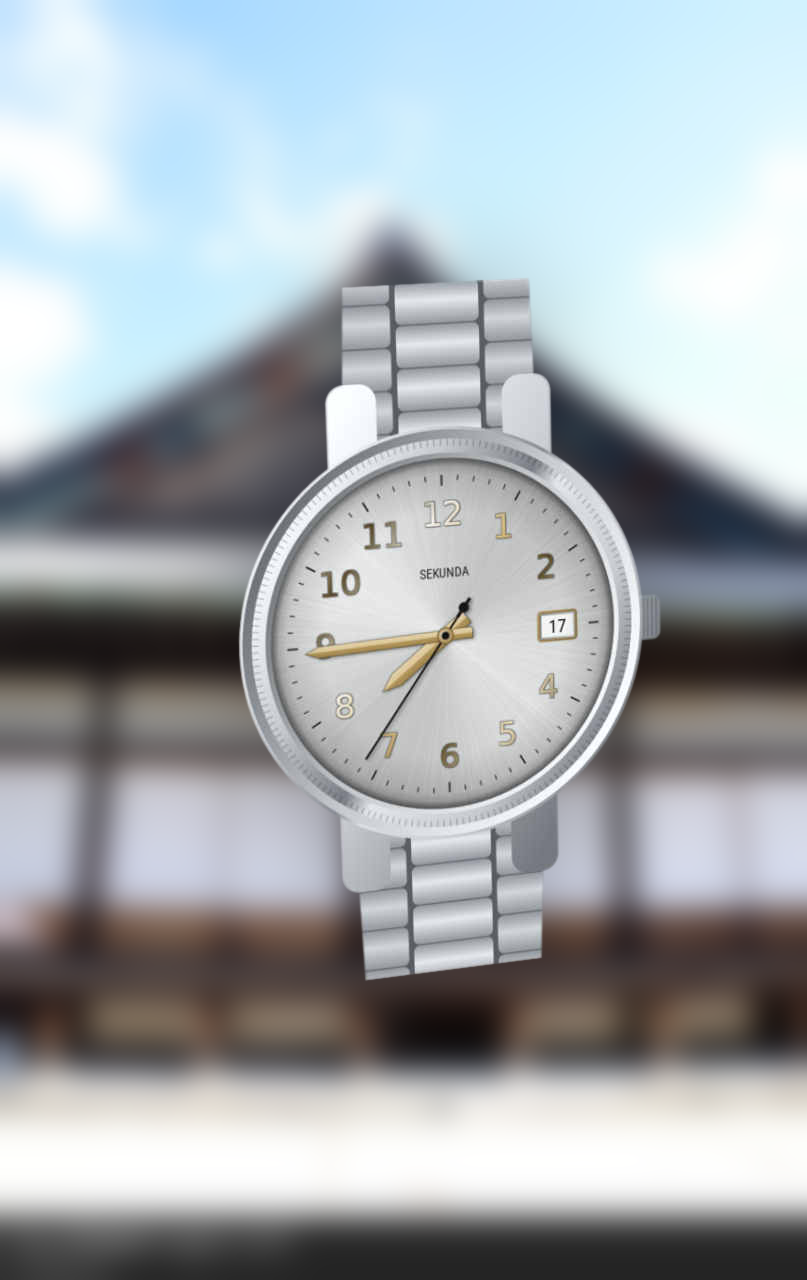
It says 7:44:36
